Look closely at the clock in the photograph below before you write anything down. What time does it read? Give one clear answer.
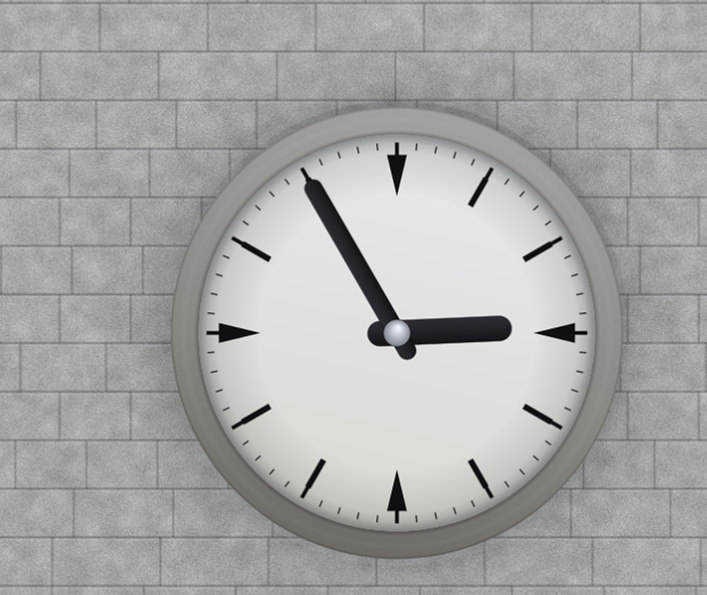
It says 2:55
